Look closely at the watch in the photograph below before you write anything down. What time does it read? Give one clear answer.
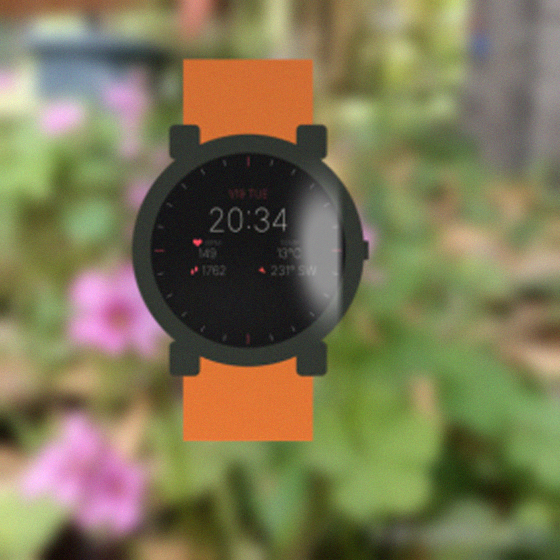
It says 20:34
